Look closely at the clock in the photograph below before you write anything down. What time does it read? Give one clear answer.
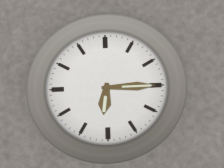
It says 6:15
